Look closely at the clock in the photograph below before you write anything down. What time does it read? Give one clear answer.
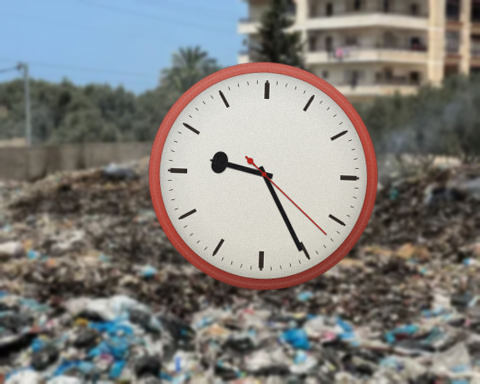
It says 9:25:22
